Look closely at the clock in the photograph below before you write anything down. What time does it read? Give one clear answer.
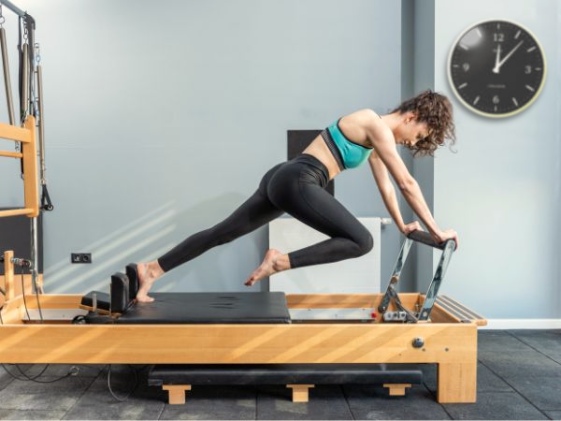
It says 12:07
